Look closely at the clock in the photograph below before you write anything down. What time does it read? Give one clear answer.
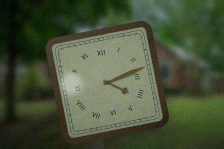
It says 4:13
